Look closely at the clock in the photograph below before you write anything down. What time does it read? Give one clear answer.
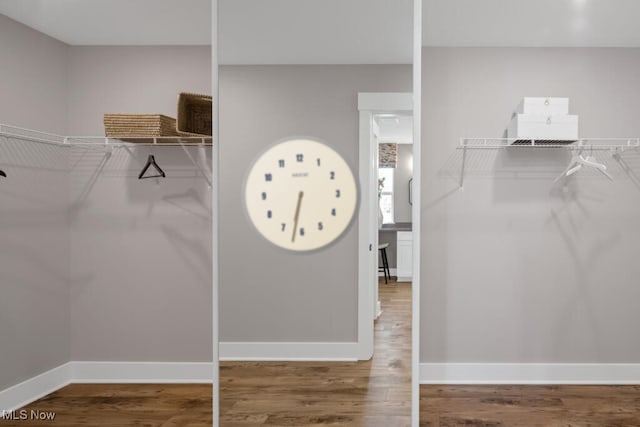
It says 6:32
